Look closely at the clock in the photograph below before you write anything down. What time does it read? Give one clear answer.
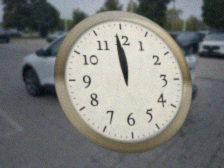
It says 11:59
